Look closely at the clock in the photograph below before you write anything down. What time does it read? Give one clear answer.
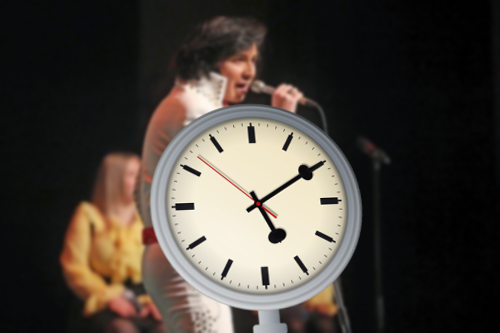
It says 5:09:52
